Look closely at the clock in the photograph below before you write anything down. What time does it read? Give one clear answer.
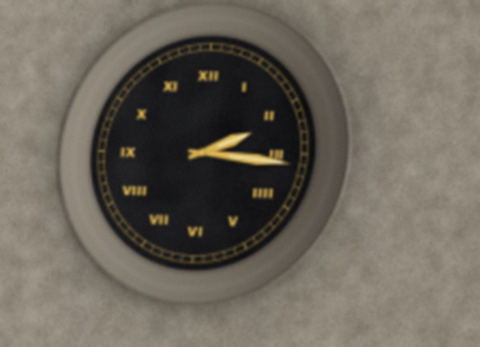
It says 2:16
